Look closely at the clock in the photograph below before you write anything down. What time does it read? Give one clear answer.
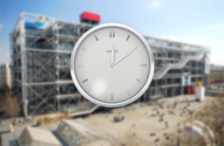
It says 12:09
